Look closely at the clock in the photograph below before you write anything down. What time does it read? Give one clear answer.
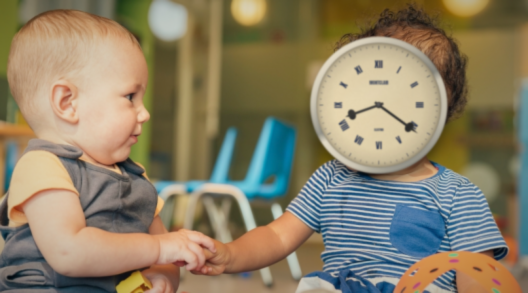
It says 8:21
